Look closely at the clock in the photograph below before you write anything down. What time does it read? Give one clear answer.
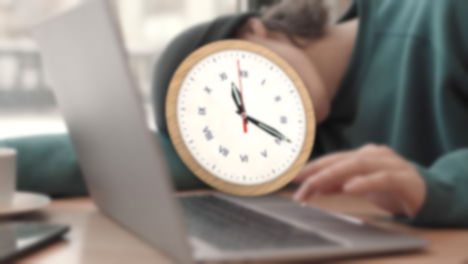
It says 11:18:59
